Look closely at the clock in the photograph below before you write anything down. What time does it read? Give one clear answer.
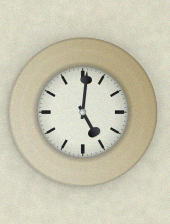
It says 5:01
